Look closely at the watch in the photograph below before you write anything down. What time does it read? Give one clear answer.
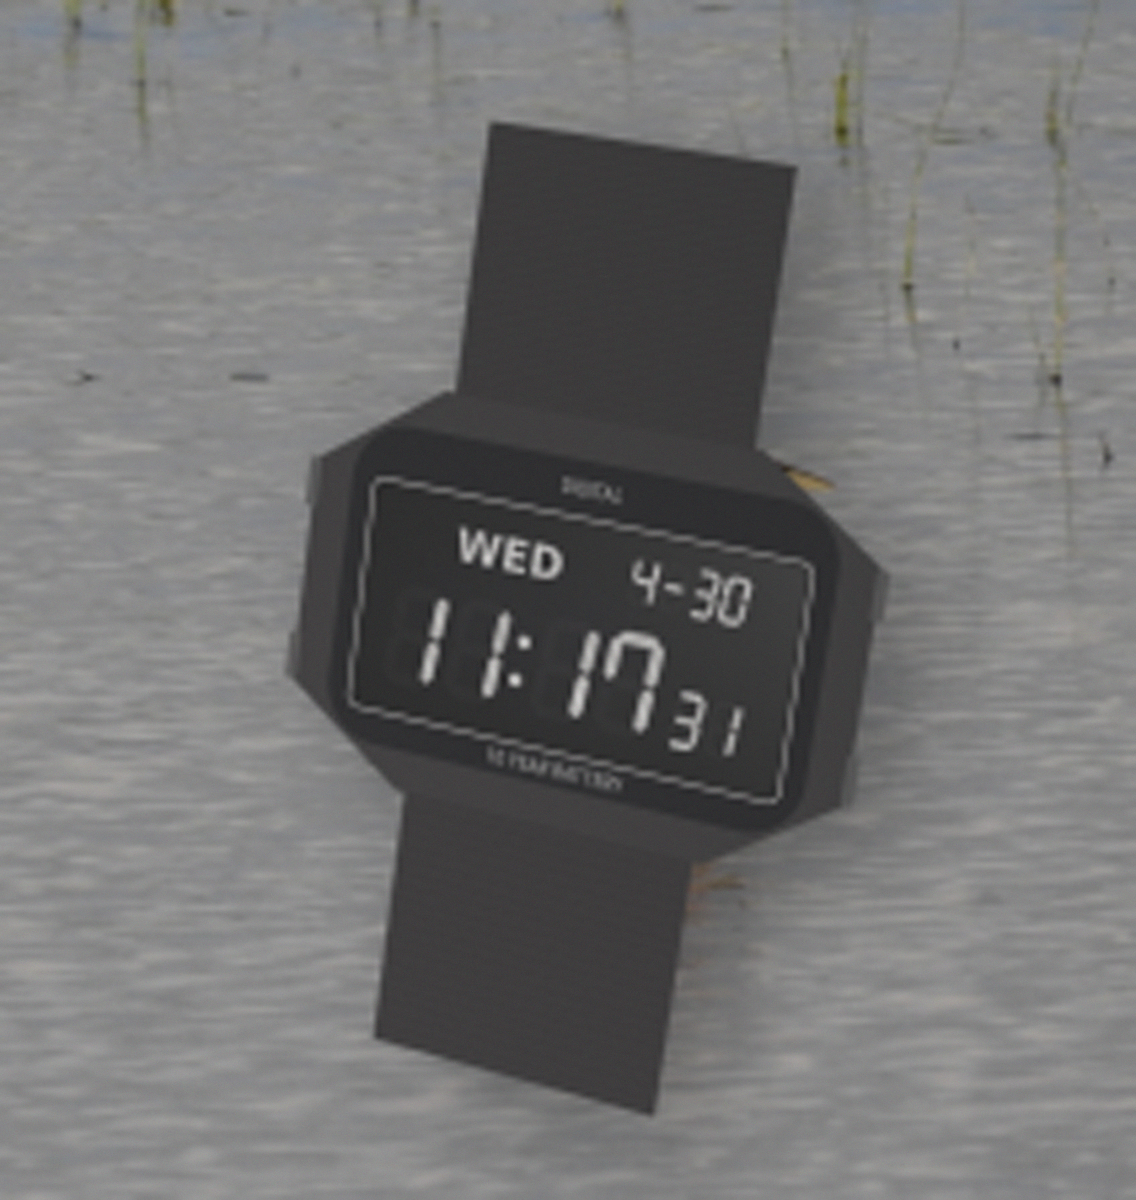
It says 11:17:31
